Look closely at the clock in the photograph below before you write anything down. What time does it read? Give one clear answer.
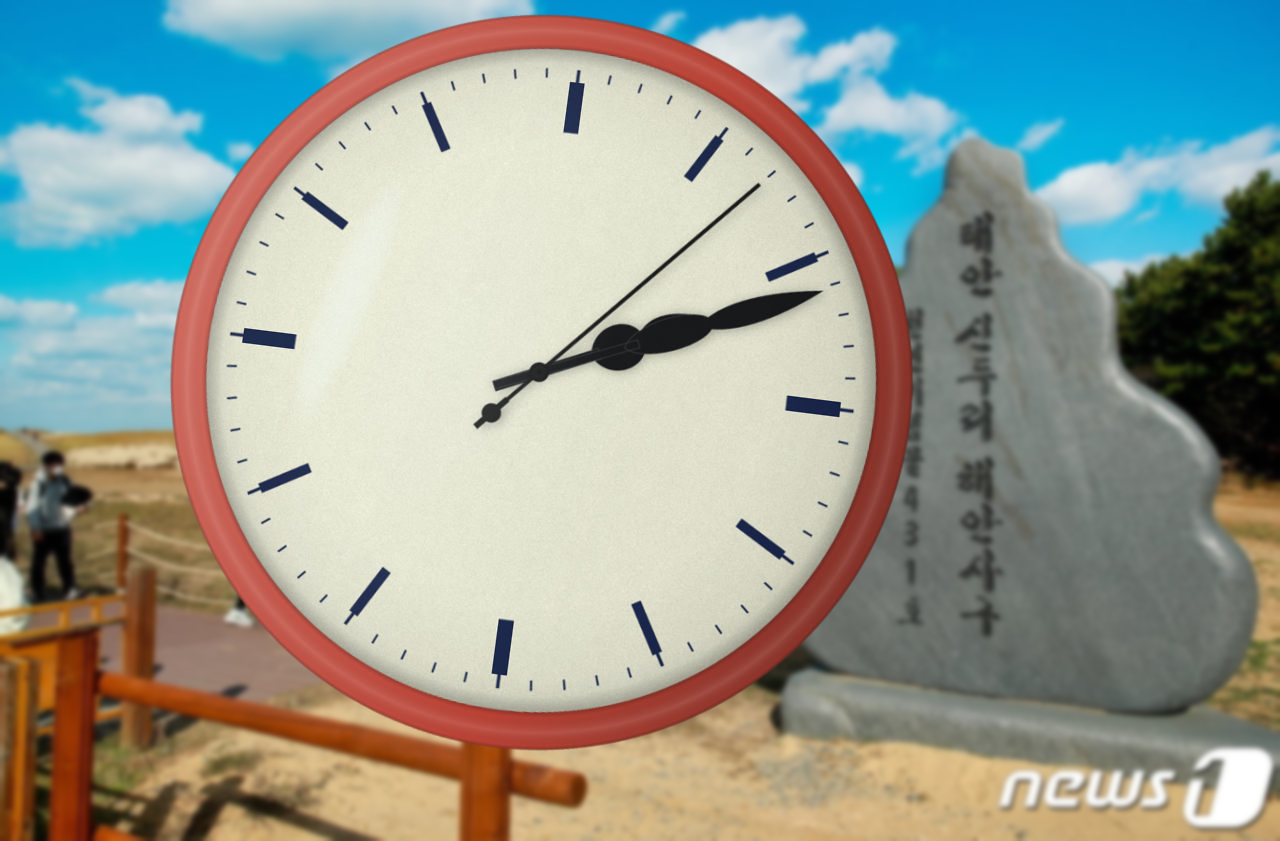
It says 2:11:07
